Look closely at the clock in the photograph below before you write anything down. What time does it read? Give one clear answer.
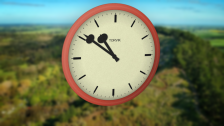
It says 10:51
